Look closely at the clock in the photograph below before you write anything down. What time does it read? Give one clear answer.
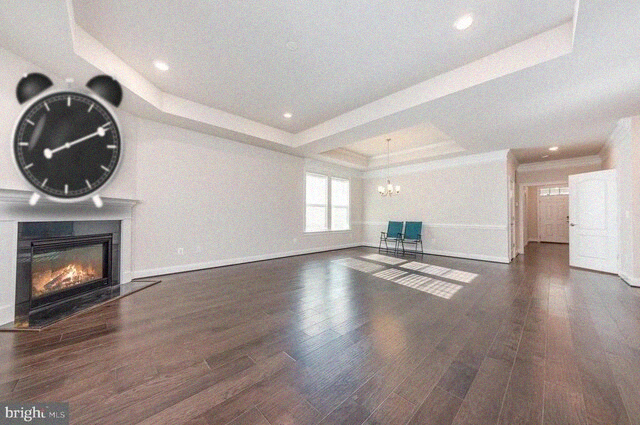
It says 8:11
